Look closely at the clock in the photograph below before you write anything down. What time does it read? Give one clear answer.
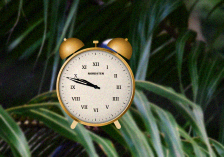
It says 9:48
